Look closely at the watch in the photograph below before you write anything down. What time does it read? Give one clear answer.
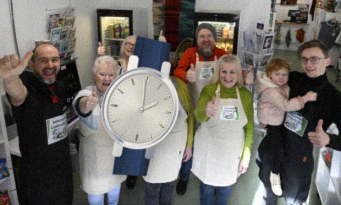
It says 1:59
